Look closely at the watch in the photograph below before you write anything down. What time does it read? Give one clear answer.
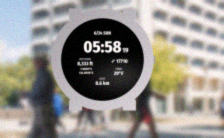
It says 5:58
